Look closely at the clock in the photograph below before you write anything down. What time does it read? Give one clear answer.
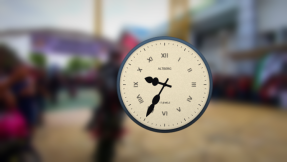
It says 9:35
